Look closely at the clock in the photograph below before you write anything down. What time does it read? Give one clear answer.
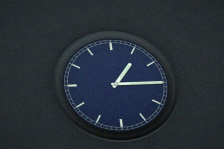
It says 1:15
